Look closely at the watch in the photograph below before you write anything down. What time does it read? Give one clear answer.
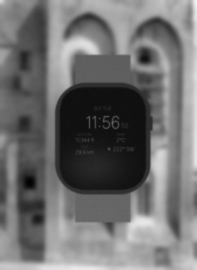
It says 11:56
